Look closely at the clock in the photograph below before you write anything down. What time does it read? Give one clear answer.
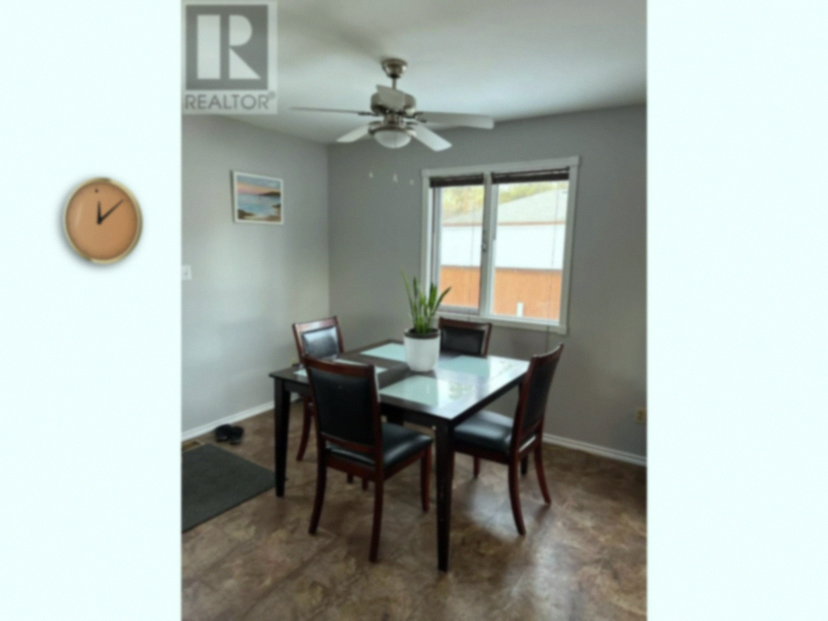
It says 12:09
